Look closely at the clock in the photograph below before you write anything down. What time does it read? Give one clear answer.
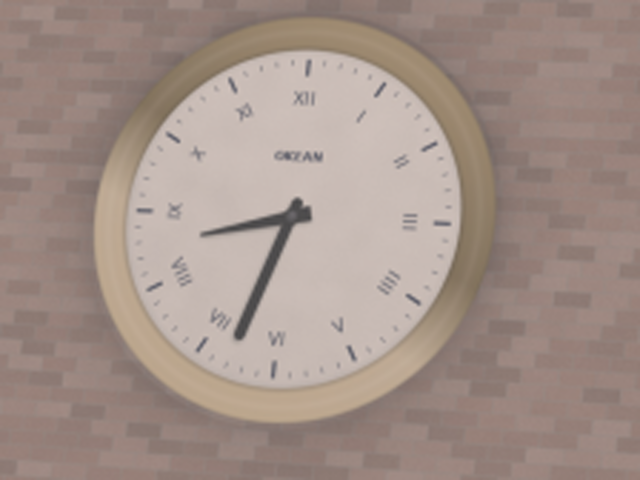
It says 8:33
